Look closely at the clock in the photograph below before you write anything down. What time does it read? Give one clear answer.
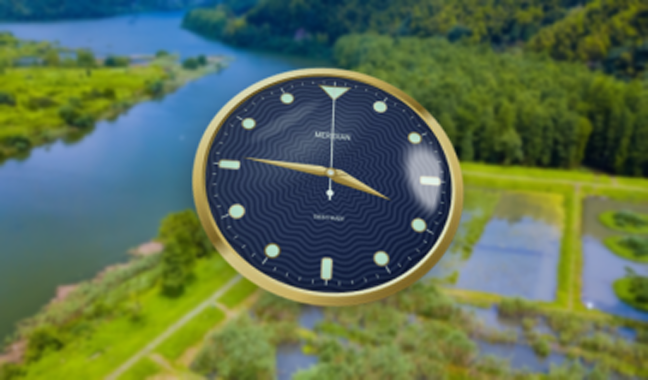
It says 3:46:00
